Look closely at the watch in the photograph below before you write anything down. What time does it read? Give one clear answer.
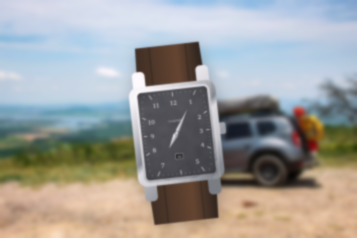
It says 7:05
